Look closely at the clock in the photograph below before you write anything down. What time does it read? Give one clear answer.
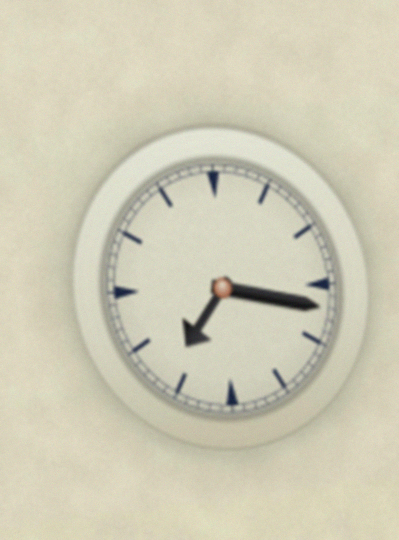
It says 7:17
